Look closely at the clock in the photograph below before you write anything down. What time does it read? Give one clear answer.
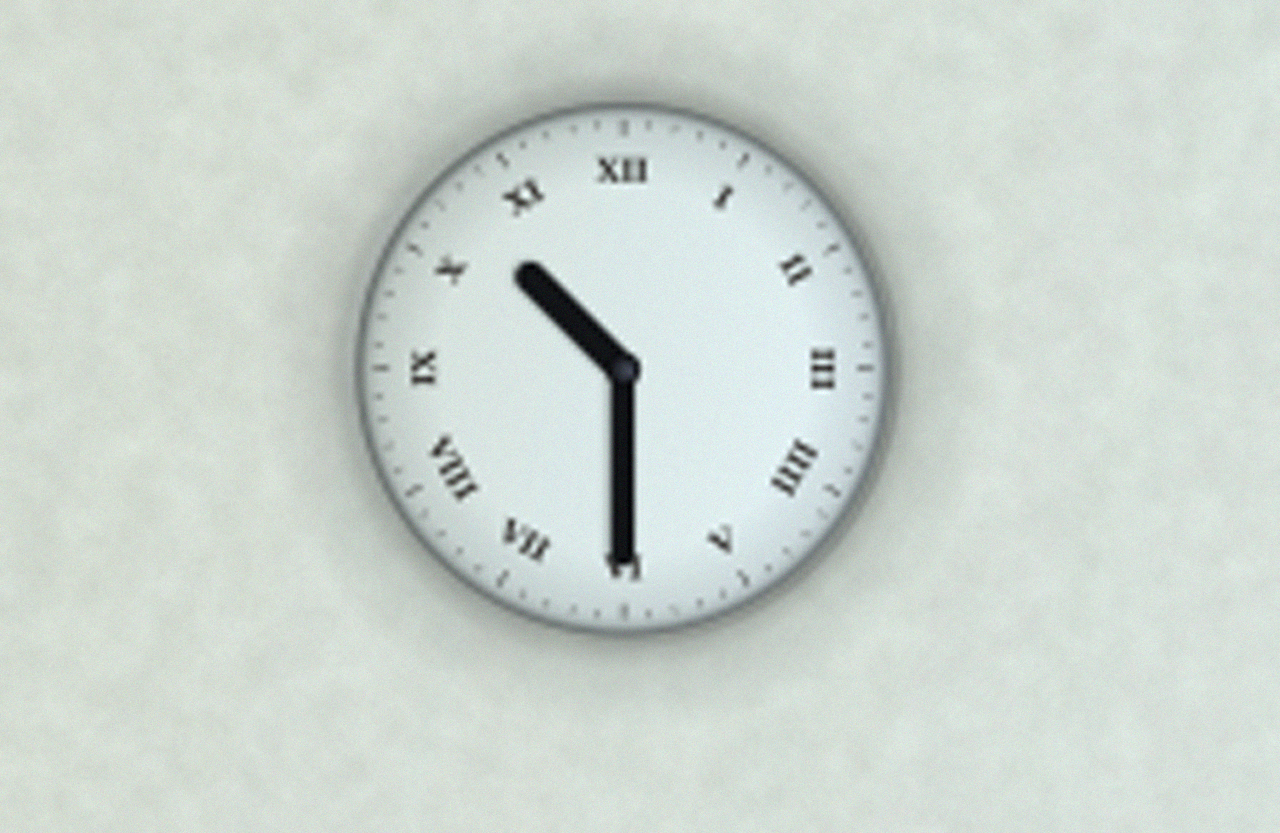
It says 10:30
